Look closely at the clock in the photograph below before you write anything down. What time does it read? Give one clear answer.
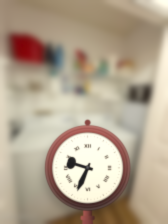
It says 9:34
